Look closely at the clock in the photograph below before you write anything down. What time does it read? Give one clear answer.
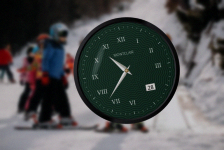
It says 10:37
